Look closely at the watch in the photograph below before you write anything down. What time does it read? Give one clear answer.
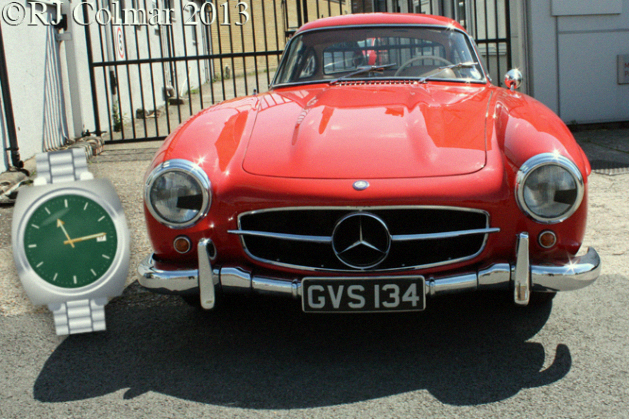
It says 11:14
